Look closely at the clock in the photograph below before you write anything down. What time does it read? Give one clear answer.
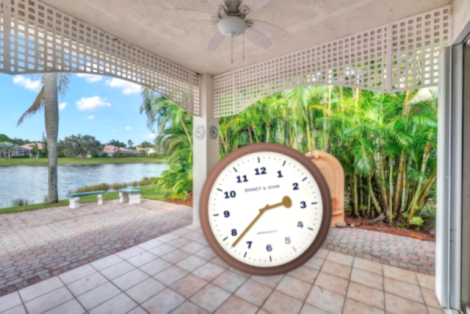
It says 2:38
